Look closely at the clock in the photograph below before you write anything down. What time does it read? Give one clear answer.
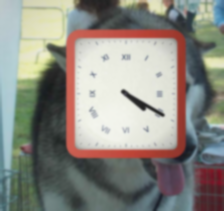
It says 4:20
